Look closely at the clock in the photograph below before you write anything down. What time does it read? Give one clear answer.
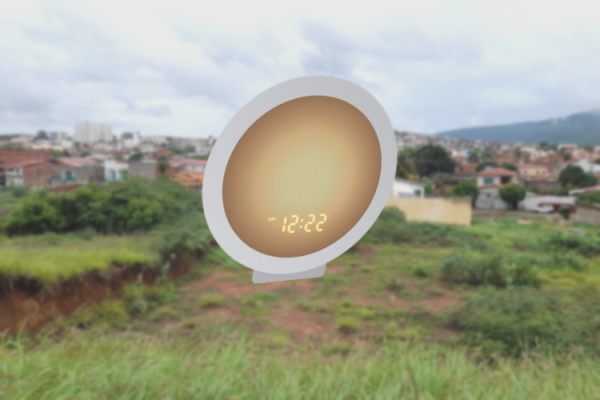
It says 12:22
